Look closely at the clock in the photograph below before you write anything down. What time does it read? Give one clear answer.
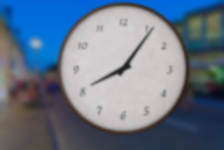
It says 8:06
